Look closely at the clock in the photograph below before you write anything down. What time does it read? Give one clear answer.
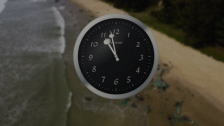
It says 10:58
